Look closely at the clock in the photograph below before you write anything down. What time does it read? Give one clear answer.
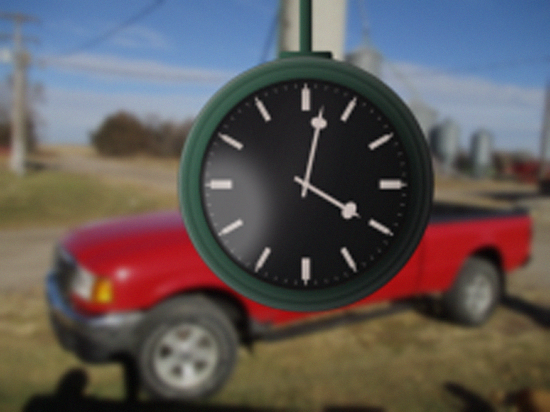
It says 4:02
